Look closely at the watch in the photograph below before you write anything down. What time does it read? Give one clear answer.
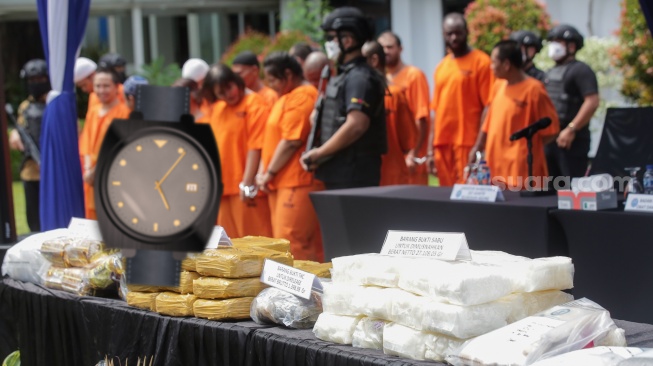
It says 5:06
